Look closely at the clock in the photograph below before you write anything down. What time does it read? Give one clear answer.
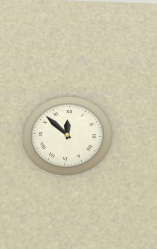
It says 11:52
